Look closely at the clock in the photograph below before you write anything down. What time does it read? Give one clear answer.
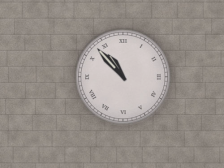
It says 10:53
